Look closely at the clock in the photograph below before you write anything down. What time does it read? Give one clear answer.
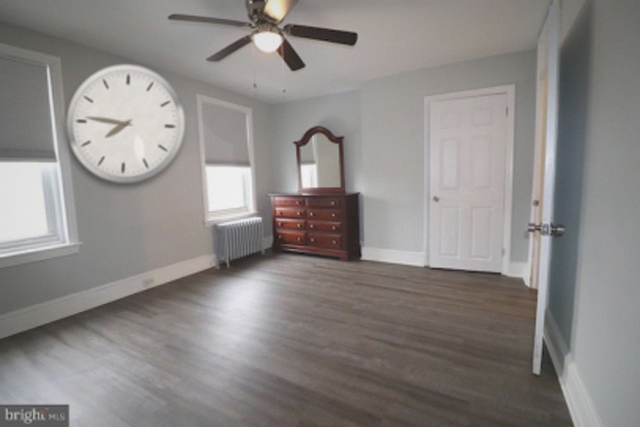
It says 7:46
